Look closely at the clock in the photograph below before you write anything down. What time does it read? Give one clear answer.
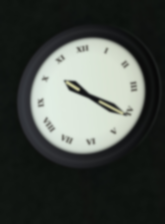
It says 10:21
